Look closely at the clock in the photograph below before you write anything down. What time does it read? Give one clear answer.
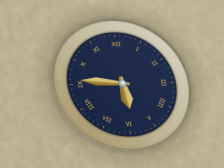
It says 5:46
